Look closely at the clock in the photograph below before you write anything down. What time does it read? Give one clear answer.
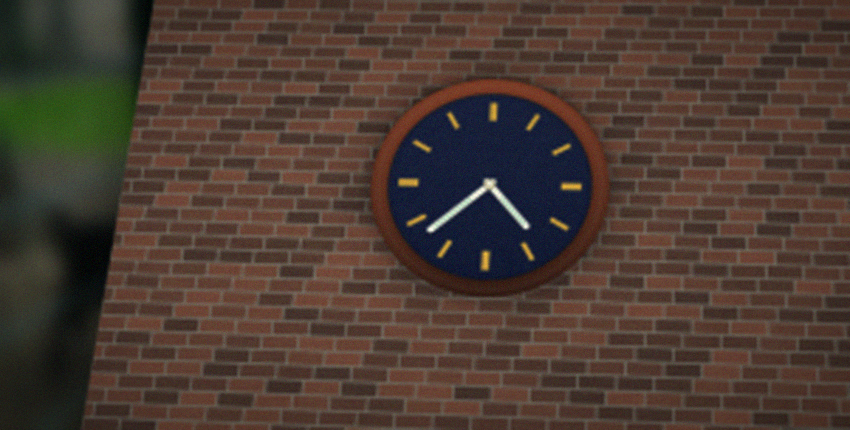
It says 4:38
